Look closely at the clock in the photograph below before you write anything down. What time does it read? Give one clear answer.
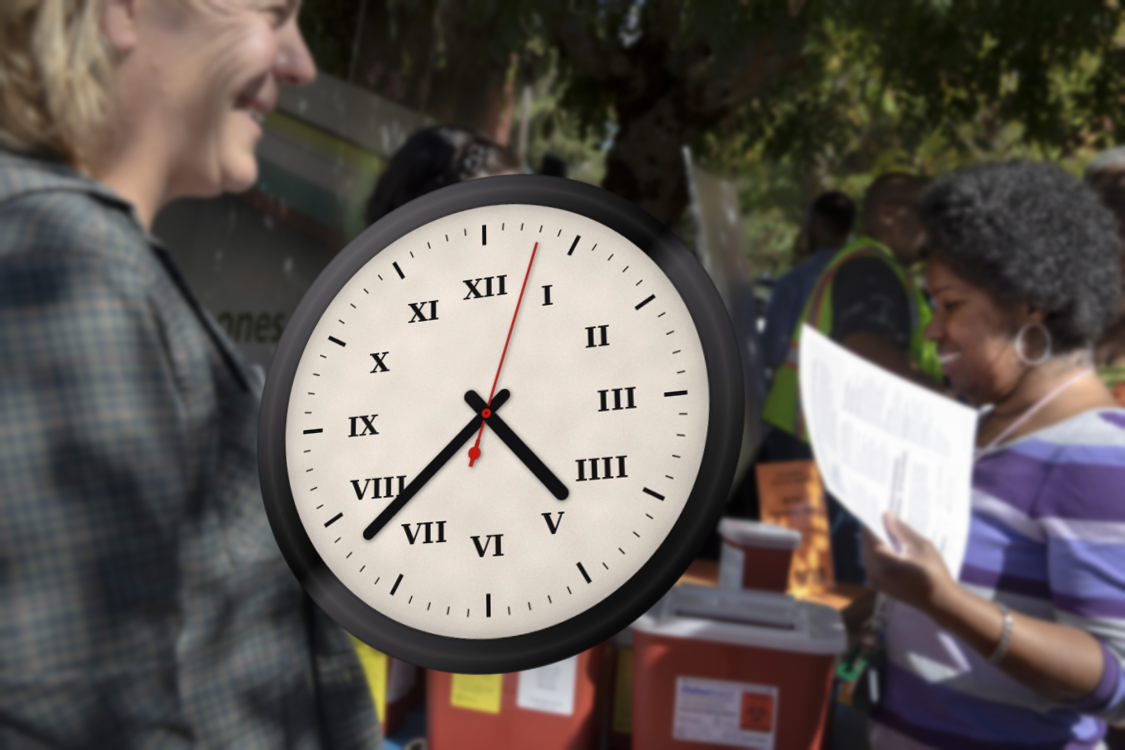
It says 4:38:03
